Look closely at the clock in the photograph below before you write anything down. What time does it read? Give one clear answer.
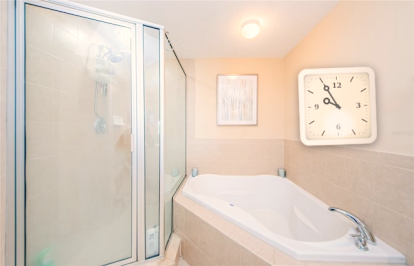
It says 9:55
